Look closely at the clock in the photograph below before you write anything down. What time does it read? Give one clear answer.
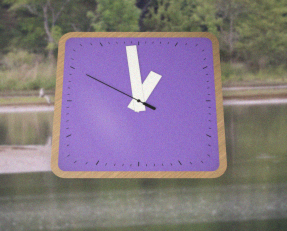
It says 12:58:50
